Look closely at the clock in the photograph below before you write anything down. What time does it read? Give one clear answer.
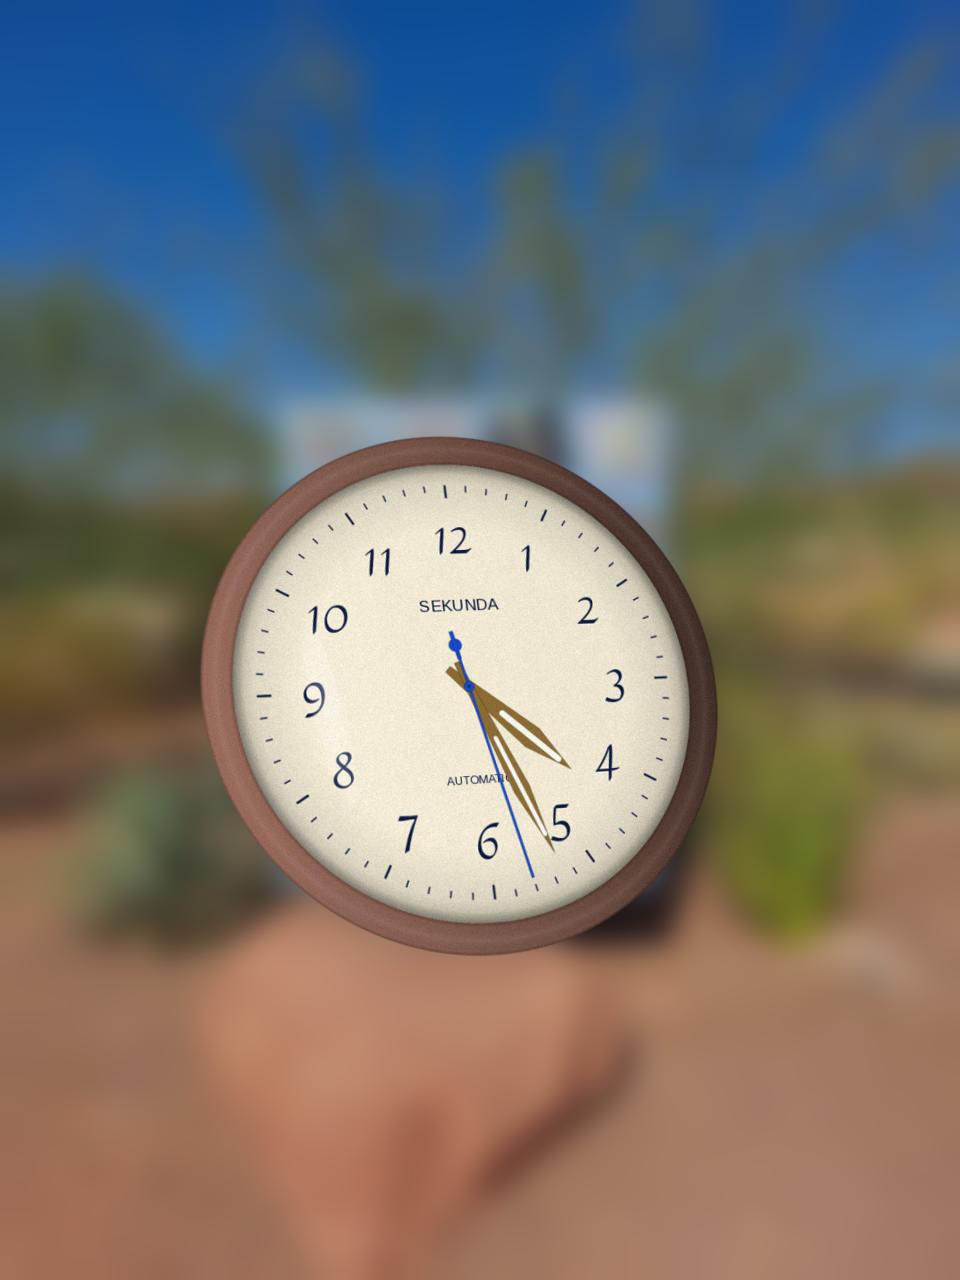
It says 4:26:28
